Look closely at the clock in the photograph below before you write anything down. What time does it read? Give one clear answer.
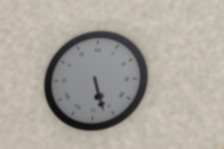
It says 5:27
